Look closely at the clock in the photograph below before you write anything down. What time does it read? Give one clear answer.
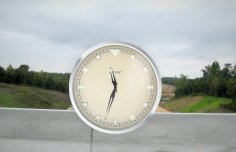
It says 11:33
